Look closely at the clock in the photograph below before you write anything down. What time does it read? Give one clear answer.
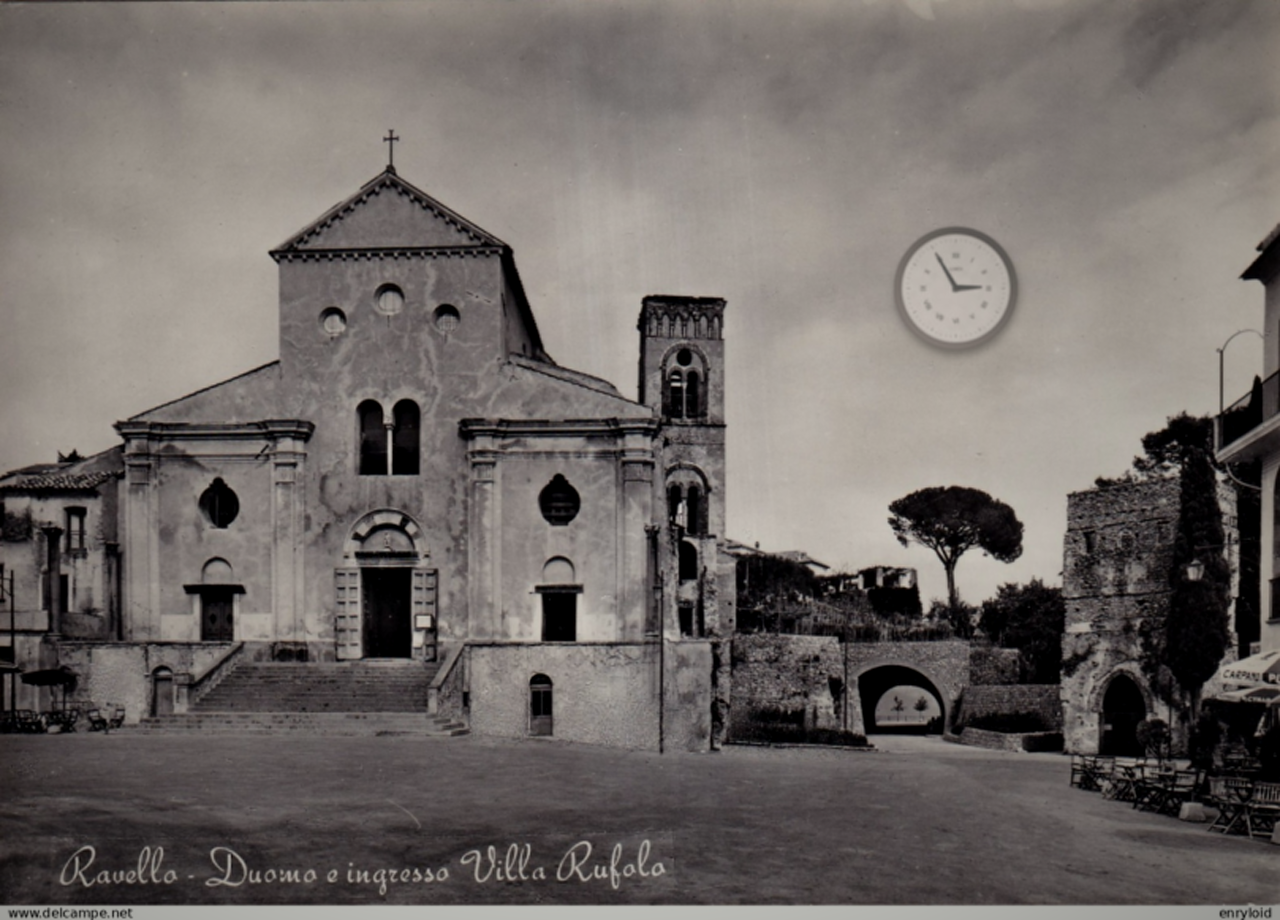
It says 2:55
